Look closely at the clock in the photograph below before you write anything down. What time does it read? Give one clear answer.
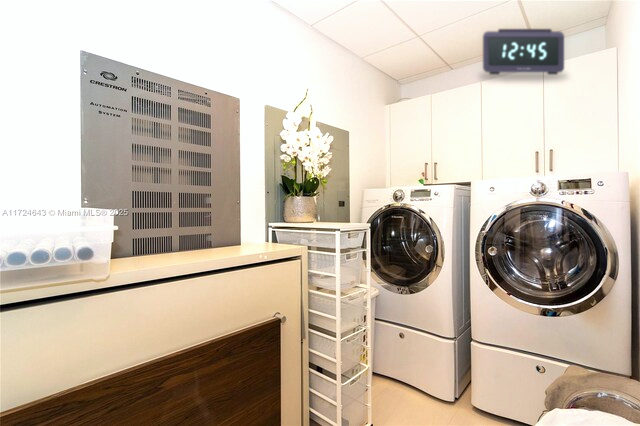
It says 12:45
